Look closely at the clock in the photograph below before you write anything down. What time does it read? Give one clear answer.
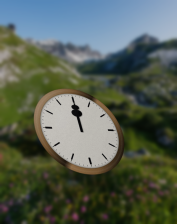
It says 12:00
